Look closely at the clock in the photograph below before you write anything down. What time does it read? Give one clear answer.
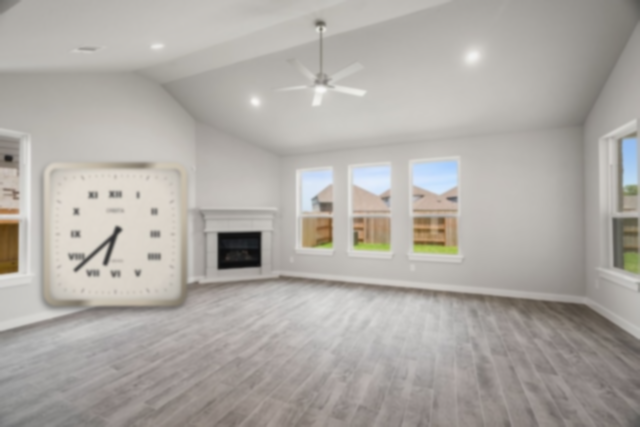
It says 6:38
